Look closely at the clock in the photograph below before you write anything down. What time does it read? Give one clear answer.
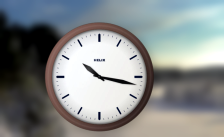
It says 10:17
